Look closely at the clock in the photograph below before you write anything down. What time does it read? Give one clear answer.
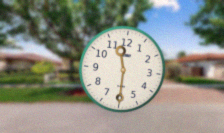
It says 11:30
